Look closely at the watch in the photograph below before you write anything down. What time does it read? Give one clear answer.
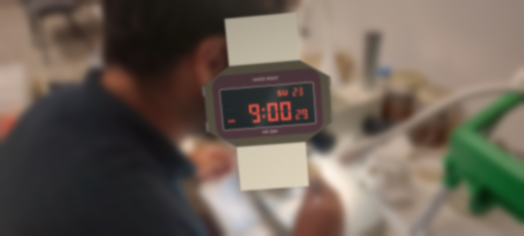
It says 9:00
